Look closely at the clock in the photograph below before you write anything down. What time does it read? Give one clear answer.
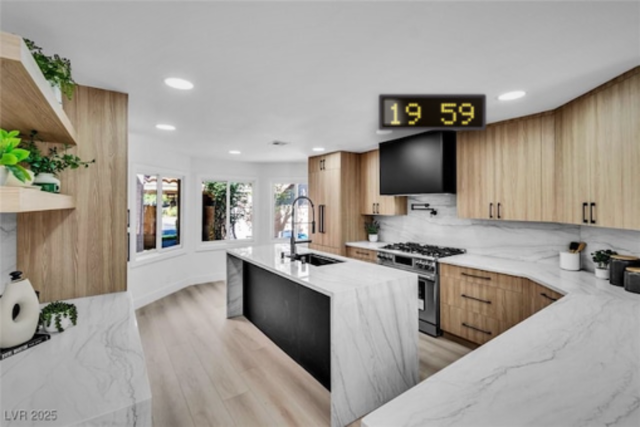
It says 19:59
